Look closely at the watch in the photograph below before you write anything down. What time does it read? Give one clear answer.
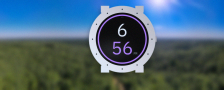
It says 6:56
